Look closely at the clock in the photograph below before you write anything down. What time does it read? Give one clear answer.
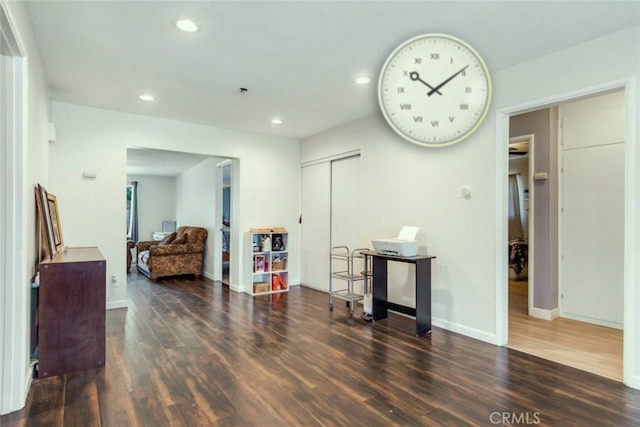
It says 10:09
